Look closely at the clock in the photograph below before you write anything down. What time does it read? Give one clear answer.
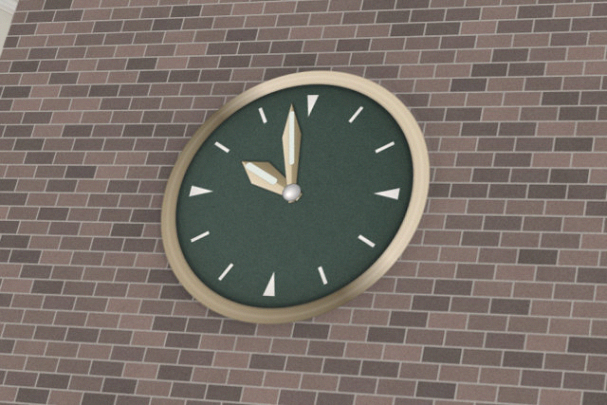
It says 9:58
